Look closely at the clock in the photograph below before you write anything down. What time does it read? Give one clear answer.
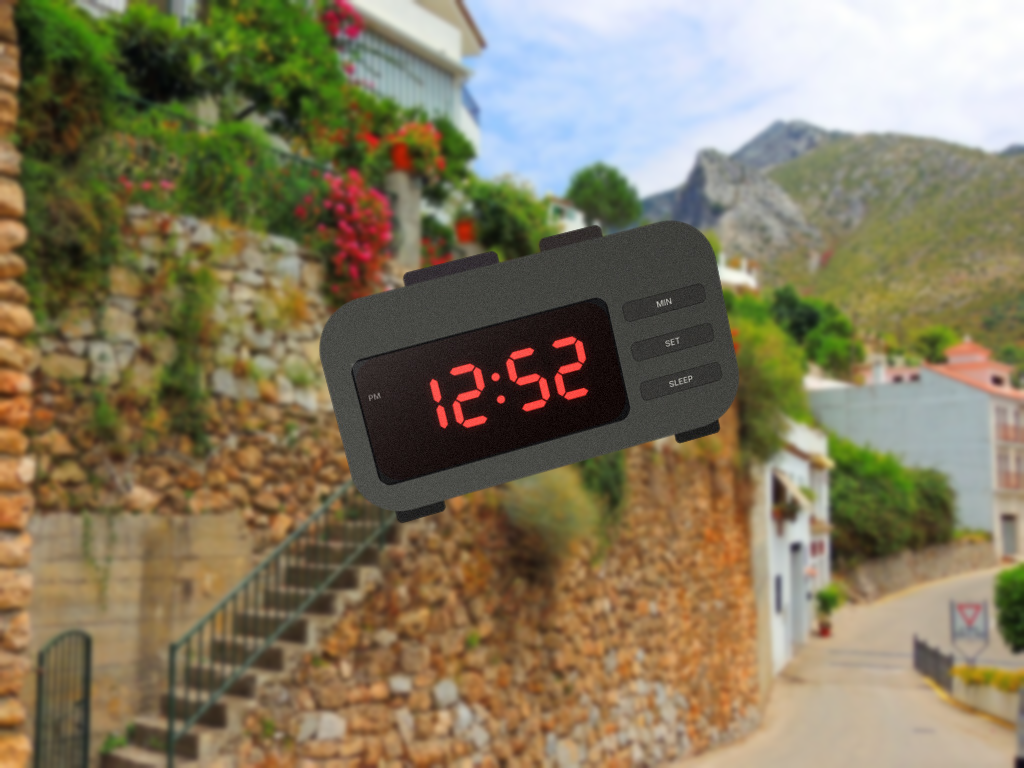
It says 12:52
